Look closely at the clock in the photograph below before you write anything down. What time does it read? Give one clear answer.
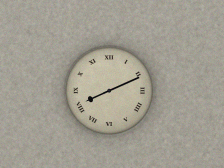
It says 8:11
